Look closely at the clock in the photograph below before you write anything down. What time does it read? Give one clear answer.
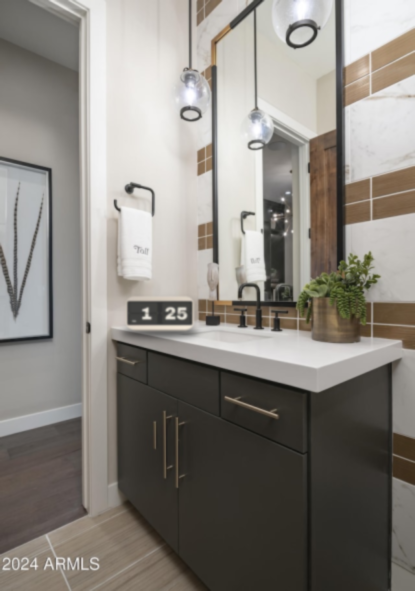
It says 1:25
